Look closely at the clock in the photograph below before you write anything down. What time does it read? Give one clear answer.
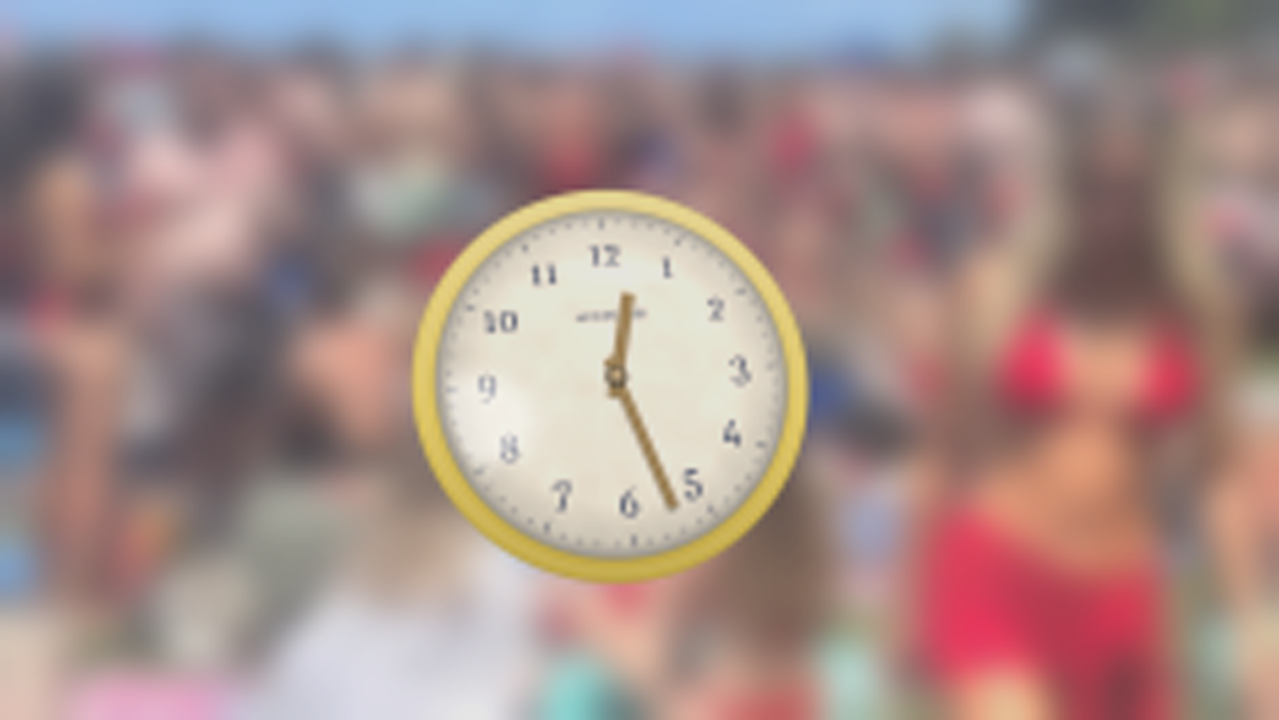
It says 12:27
